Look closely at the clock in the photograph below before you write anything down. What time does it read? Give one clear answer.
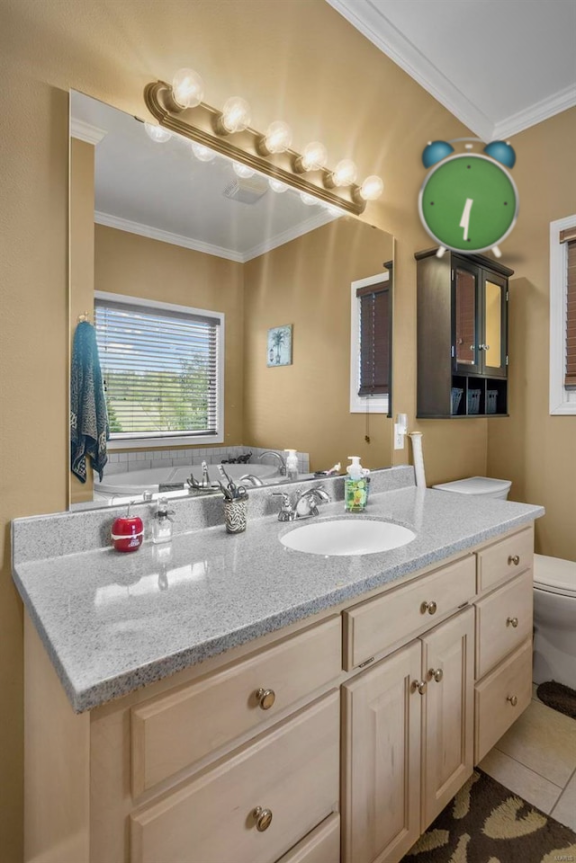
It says 6:31
